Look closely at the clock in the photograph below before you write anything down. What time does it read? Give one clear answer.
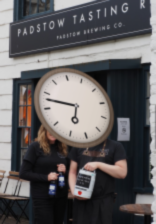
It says 6:48
